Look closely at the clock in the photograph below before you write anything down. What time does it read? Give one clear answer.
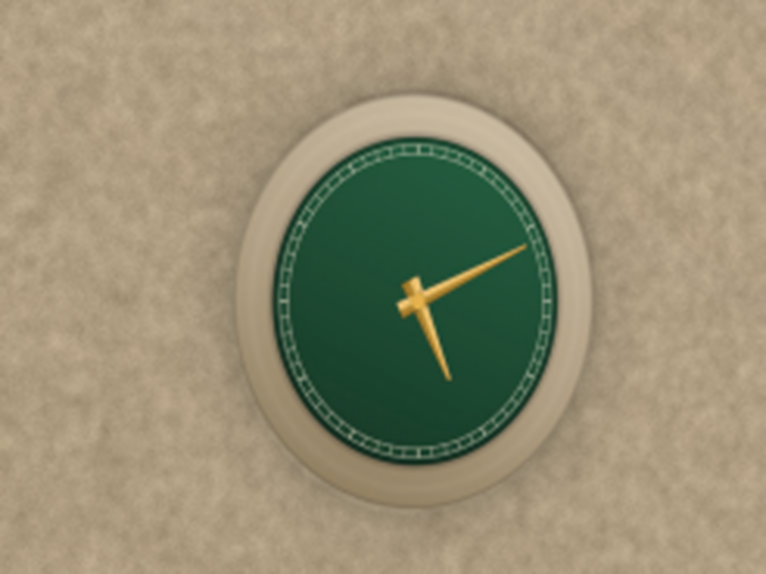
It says 5:11
